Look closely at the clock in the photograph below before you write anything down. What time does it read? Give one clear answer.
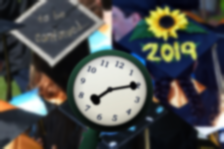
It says 7:10
